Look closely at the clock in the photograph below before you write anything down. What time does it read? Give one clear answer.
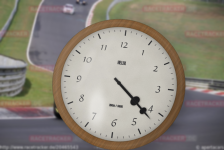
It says 4:22
